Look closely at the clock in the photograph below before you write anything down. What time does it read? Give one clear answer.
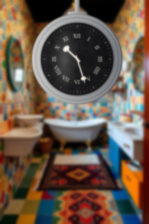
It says 10:27
